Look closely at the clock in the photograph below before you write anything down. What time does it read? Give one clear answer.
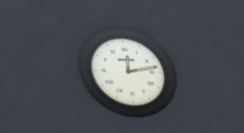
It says 12:13
